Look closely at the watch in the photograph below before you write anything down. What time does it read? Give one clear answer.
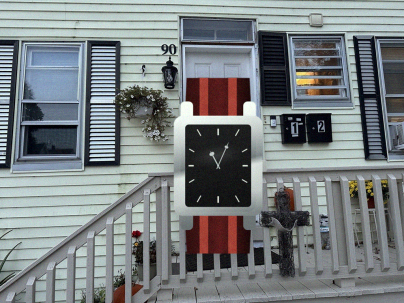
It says 11:04
